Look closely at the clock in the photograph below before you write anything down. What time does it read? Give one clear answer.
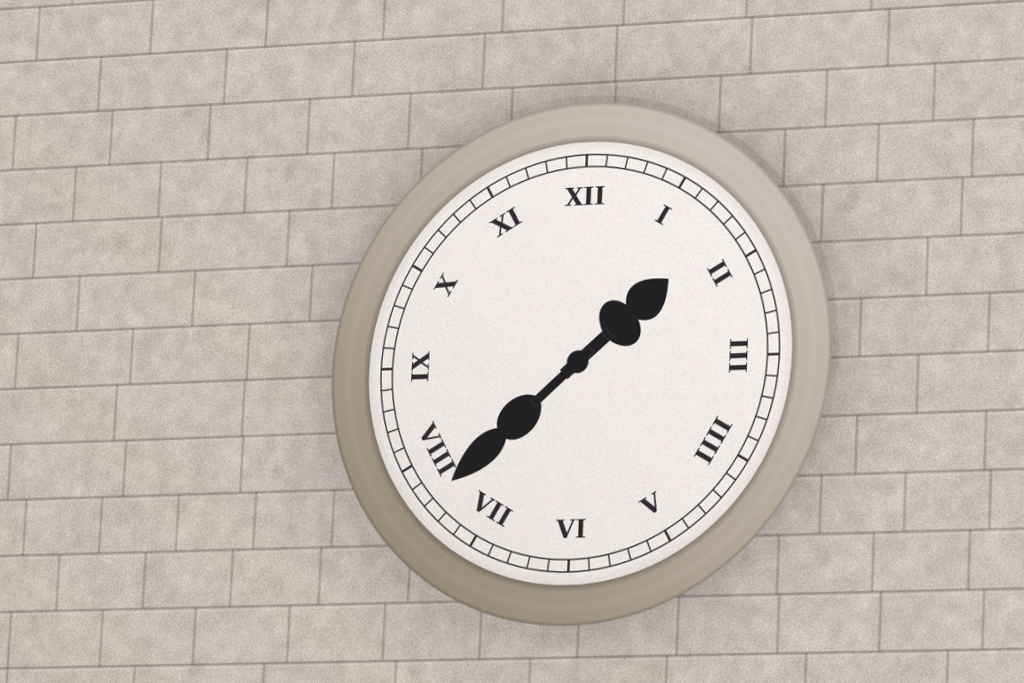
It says 1:38
